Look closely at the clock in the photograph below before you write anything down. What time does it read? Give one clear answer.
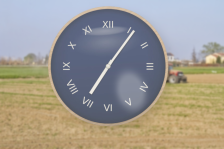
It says 7:06
